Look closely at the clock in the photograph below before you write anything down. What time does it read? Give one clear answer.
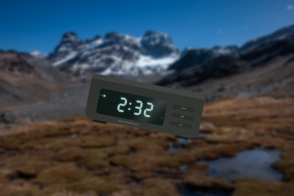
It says 2:32
